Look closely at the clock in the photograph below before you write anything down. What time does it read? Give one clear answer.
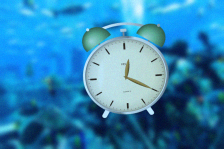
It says 12:20
